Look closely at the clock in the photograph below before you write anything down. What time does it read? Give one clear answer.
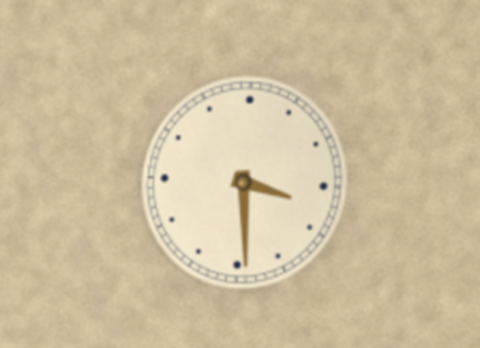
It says 3:29
